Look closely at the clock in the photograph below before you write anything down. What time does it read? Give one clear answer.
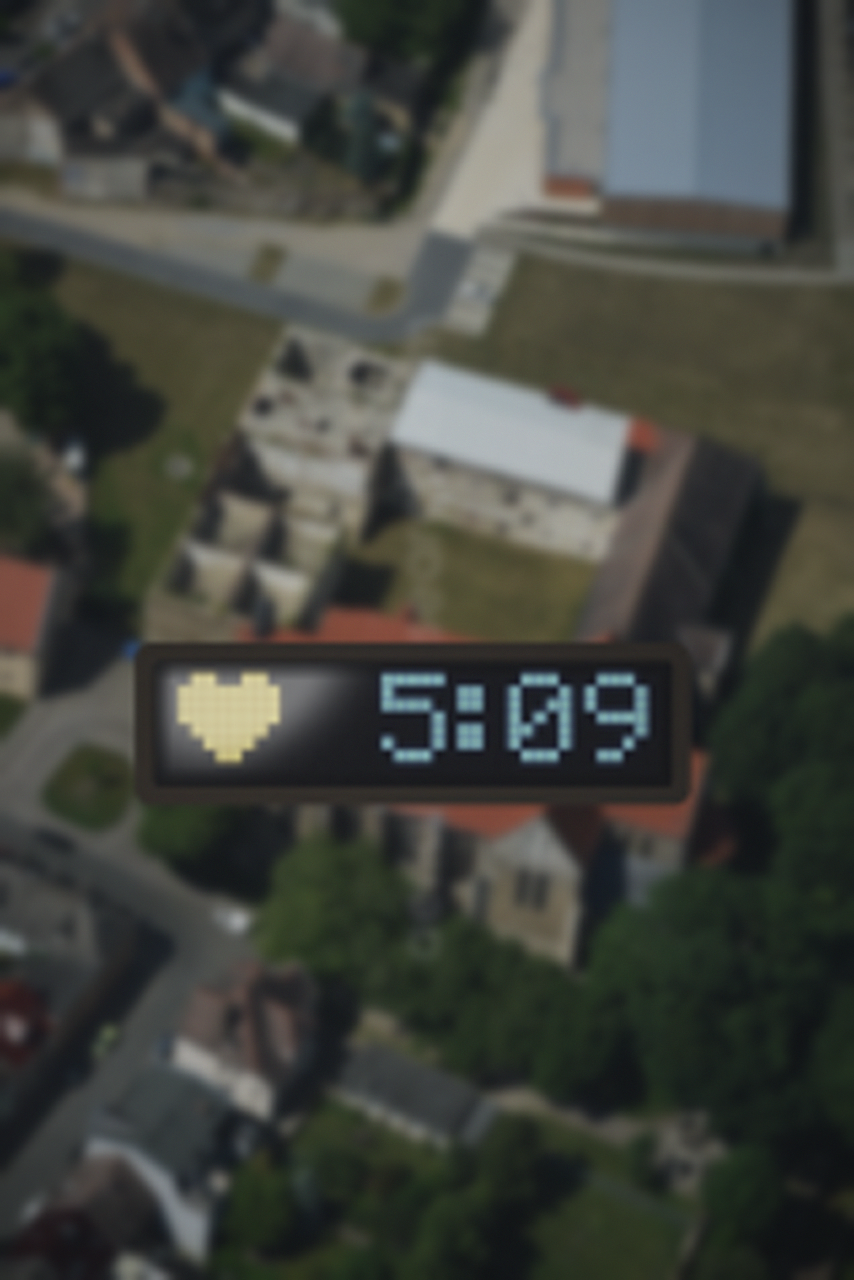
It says 5:09
